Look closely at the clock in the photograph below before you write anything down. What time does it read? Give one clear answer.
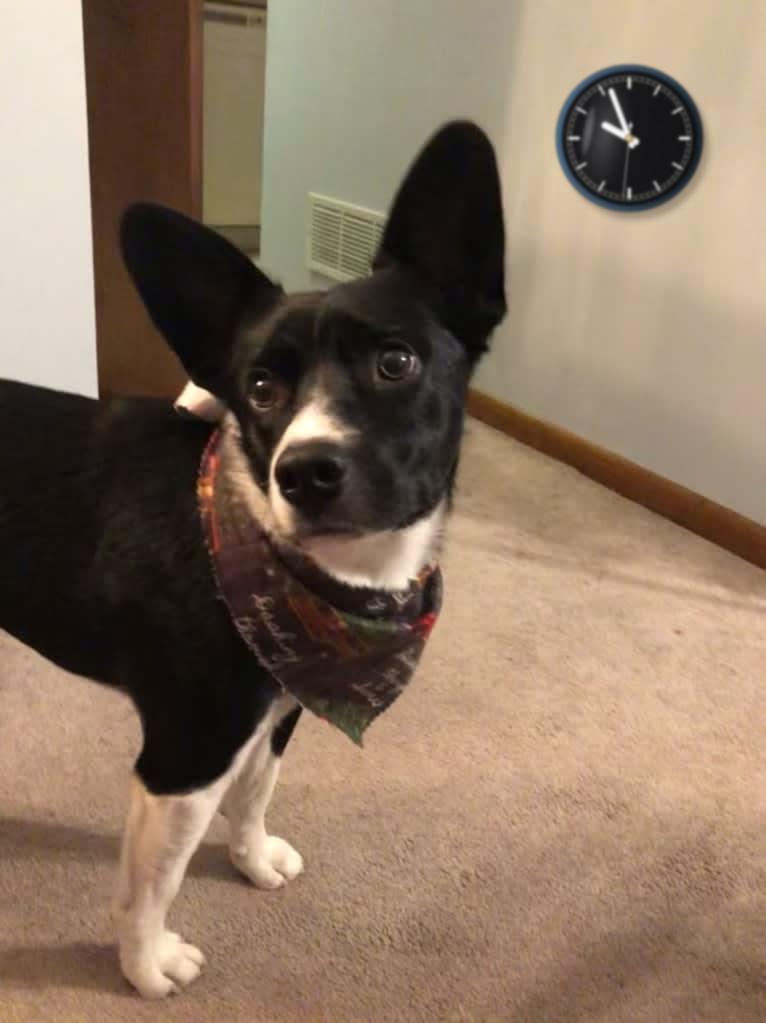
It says 9:56:31
